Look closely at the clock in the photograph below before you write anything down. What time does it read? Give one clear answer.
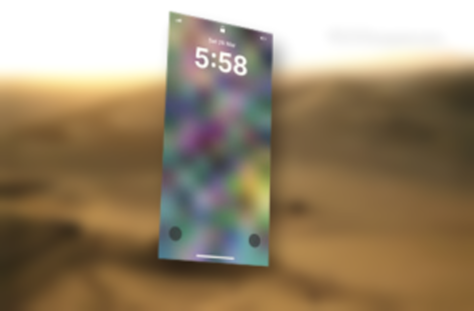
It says 5:58
